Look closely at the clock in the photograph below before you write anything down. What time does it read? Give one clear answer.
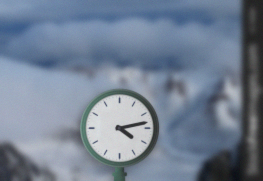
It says 4:13
